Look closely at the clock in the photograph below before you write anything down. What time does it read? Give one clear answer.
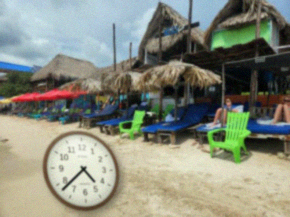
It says 4:38
